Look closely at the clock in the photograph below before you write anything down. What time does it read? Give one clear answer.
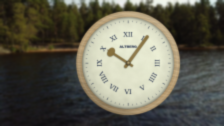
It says 10:06
